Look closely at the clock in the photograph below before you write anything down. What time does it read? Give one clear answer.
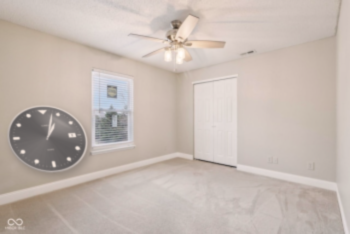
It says 1:03
